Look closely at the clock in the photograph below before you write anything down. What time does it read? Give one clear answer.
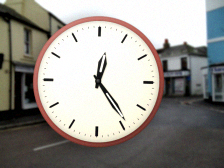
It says 12:24
